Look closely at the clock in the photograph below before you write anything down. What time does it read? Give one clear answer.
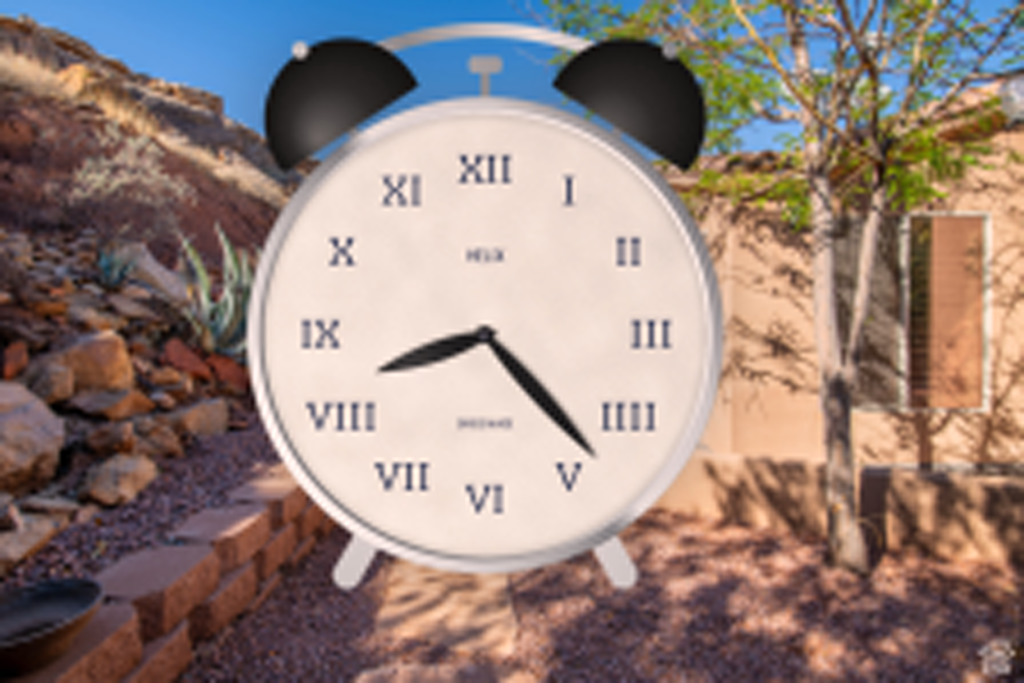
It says 8:23
